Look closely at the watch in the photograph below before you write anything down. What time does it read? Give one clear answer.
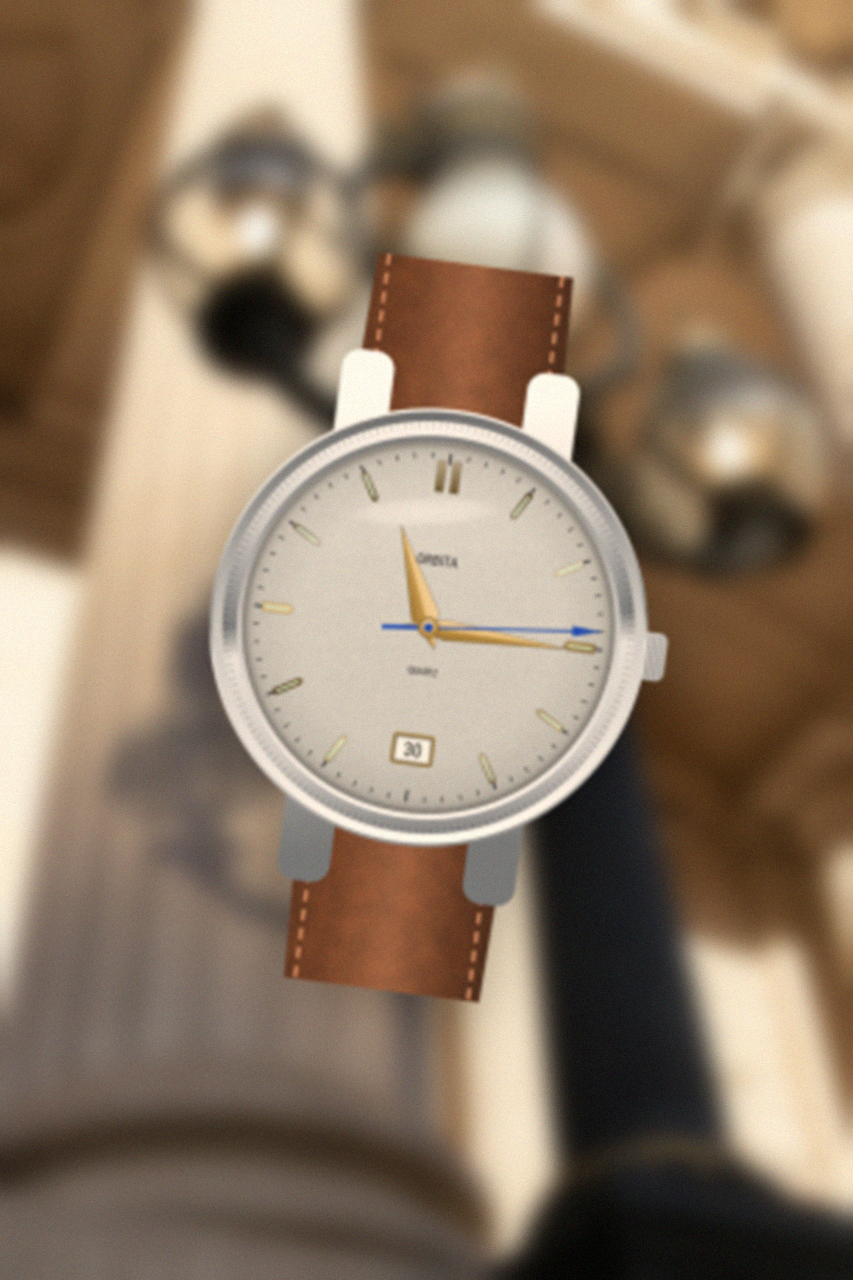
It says 11:15:14
